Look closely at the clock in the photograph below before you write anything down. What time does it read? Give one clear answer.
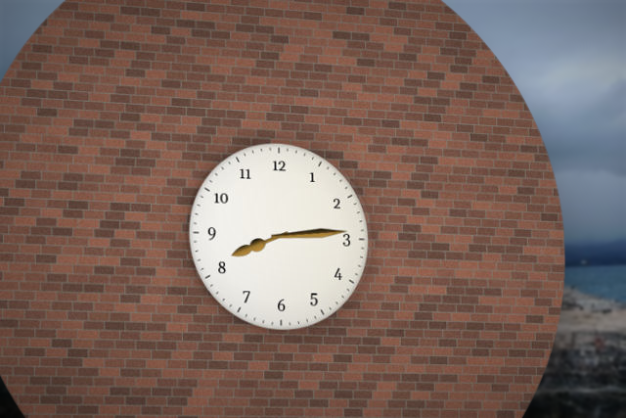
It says 8:14
